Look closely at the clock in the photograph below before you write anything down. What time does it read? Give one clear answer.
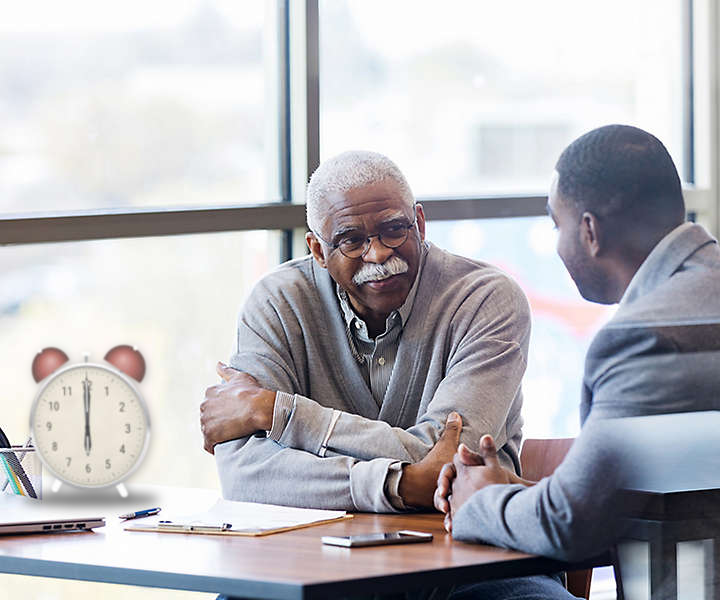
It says 6:00
